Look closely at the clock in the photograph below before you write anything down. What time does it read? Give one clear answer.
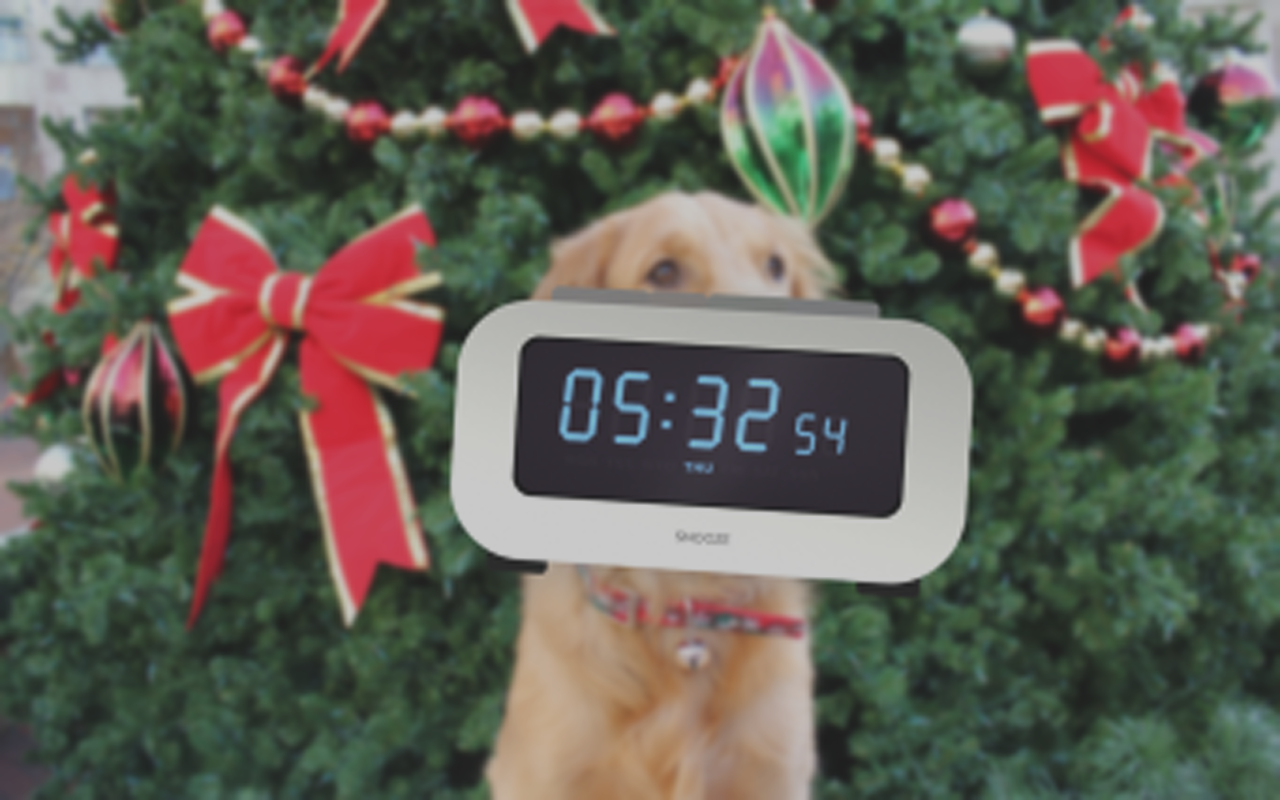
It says 5:32:54
